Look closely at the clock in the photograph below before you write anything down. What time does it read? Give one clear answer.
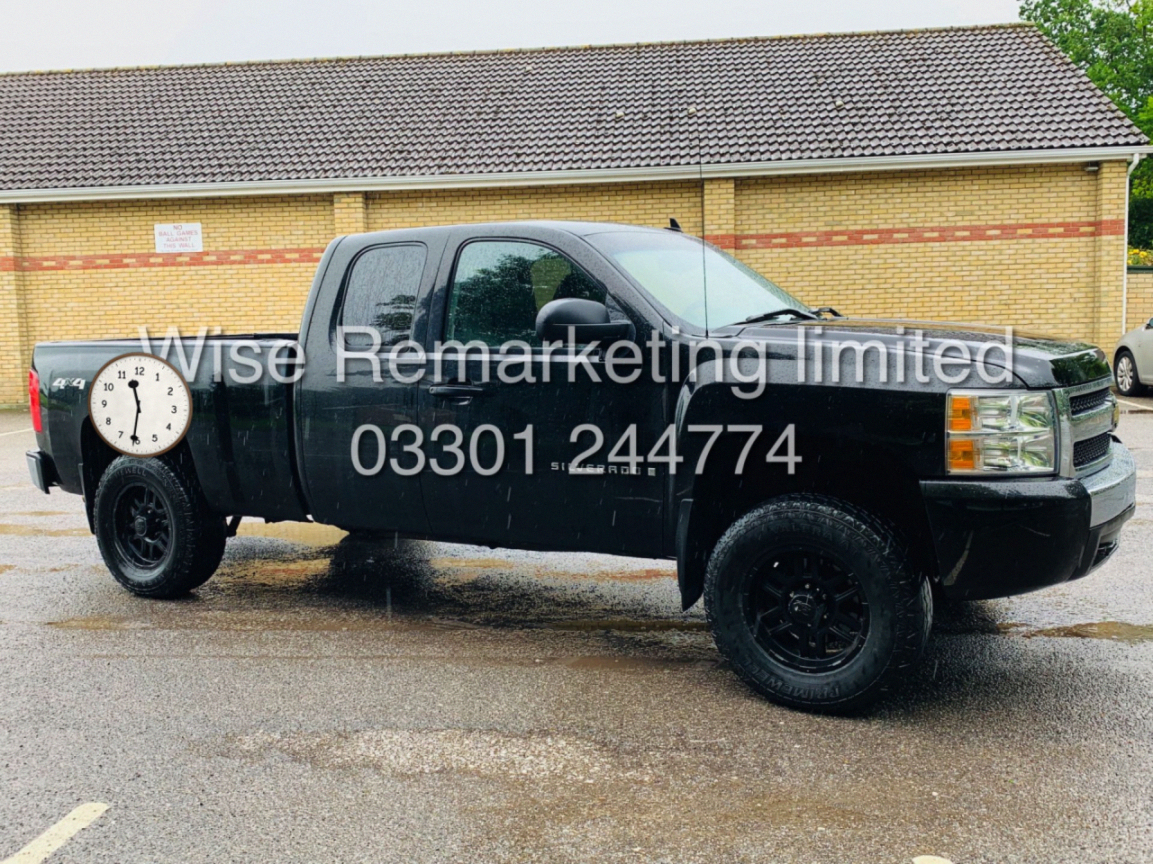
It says 11:31
